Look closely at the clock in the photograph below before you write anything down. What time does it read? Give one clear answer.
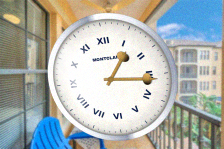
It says 1:16
